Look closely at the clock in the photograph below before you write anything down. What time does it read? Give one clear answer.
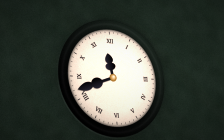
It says 11:42
